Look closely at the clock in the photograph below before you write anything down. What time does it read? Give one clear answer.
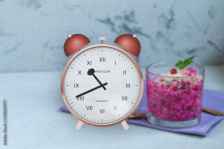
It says 10:41
